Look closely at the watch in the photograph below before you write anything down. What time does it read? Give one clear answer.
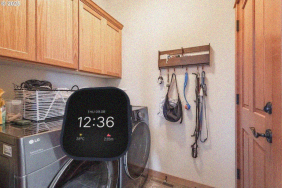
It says 12:36
